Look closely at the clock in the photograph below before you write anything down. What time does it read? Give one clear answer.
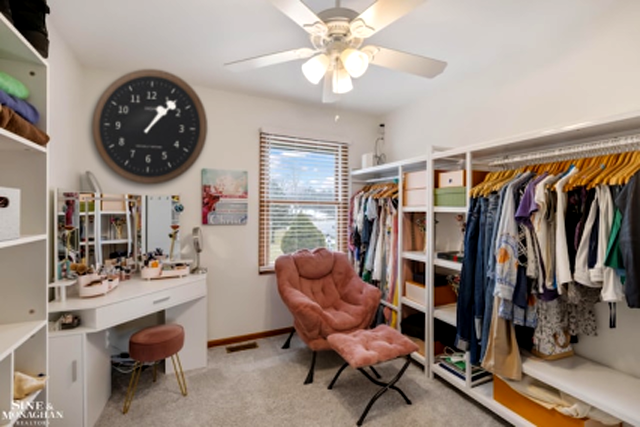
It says 1:07
